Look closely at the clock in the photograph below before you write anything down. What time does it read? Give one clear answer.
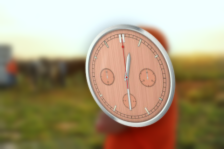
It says 12:30
